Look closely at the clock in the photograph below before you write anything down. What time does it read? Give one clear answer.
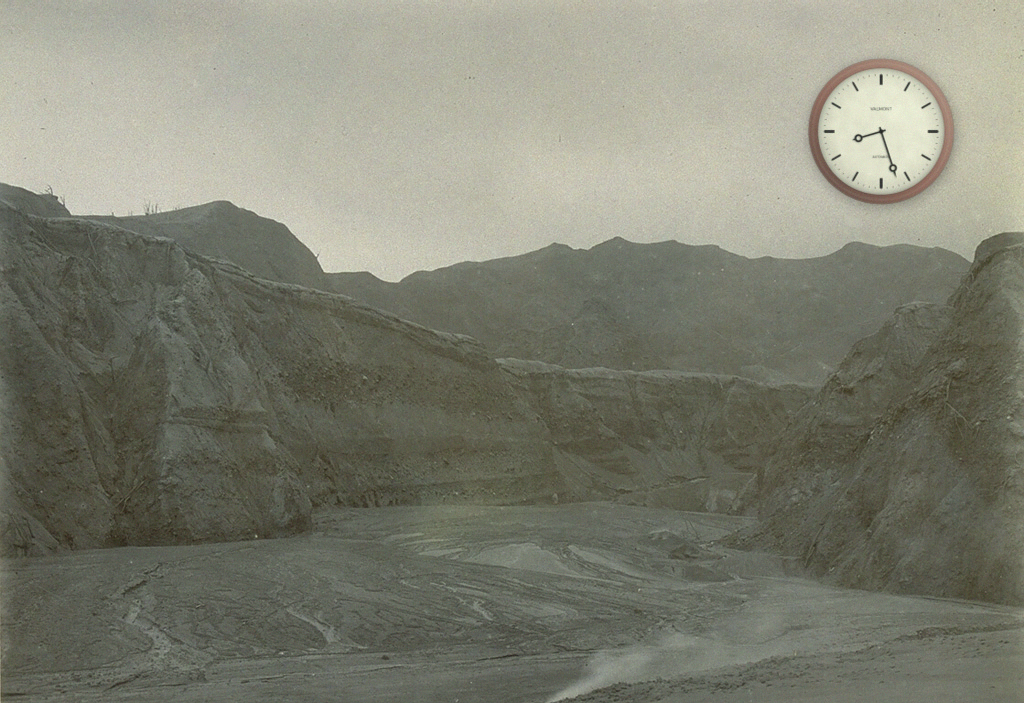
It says 8:27
